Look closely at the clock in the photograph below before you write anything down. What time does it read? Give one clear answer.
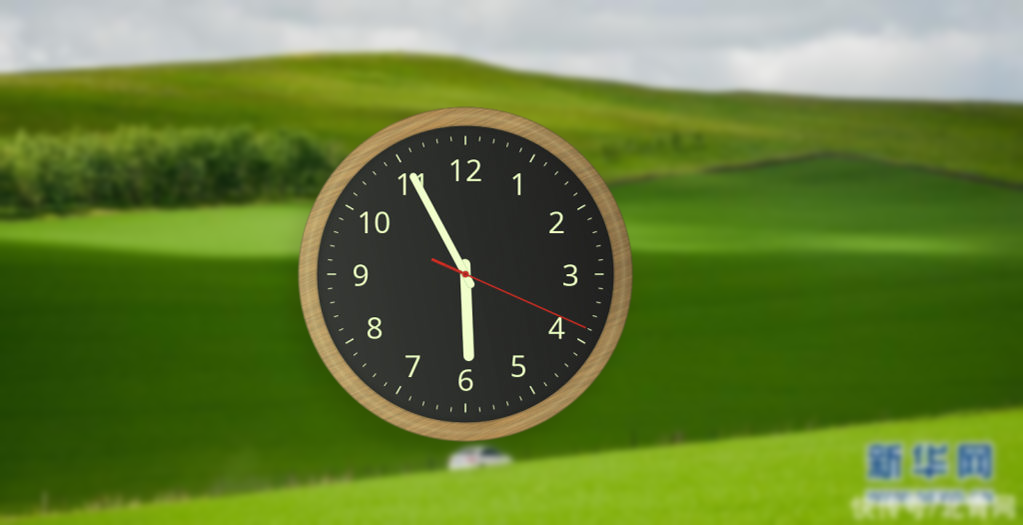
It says 5:55:19
